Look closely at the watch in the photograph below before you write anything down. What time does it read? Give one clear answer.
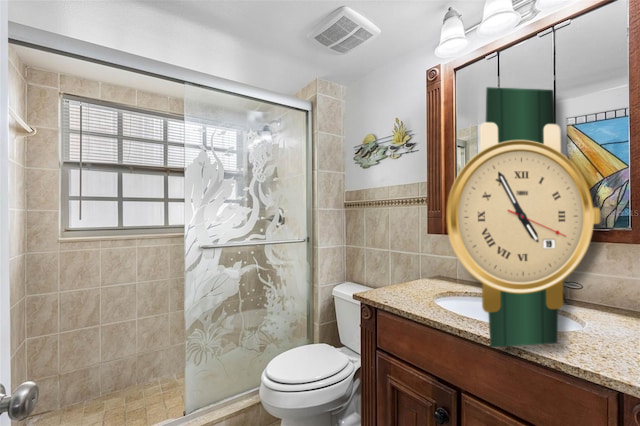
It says 4:55:19
